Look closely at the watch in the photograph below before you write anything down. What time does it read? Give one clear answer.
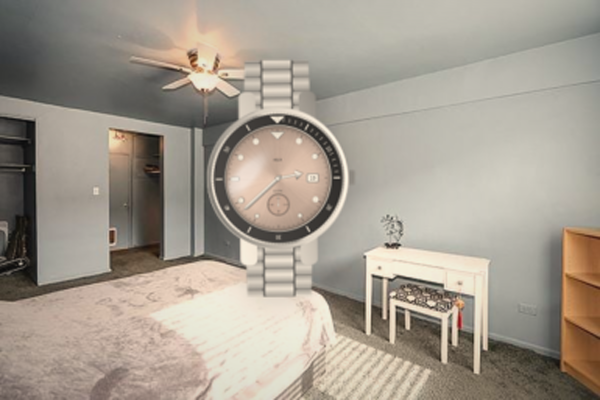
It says 2:38
